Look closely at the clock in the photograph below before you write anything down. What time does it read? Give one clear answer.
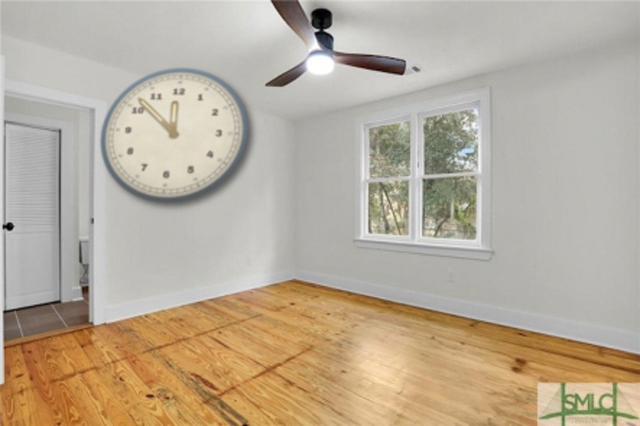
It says 11:52
